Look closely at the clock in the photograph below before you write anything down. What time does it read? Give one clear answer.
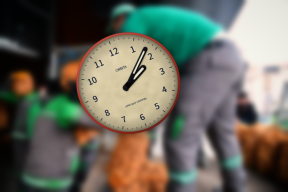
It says 2:08
